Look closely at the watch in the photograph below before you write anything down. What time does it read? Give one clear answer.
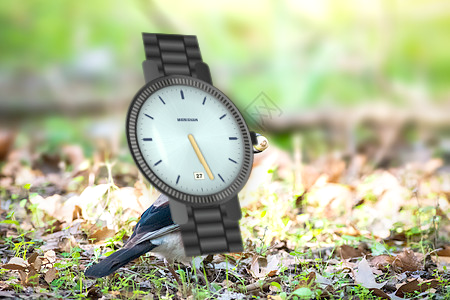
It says 5:27
